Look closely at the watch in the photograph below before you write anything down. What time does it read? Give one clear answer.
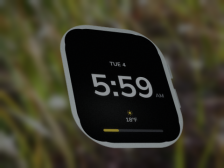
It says 5:59
